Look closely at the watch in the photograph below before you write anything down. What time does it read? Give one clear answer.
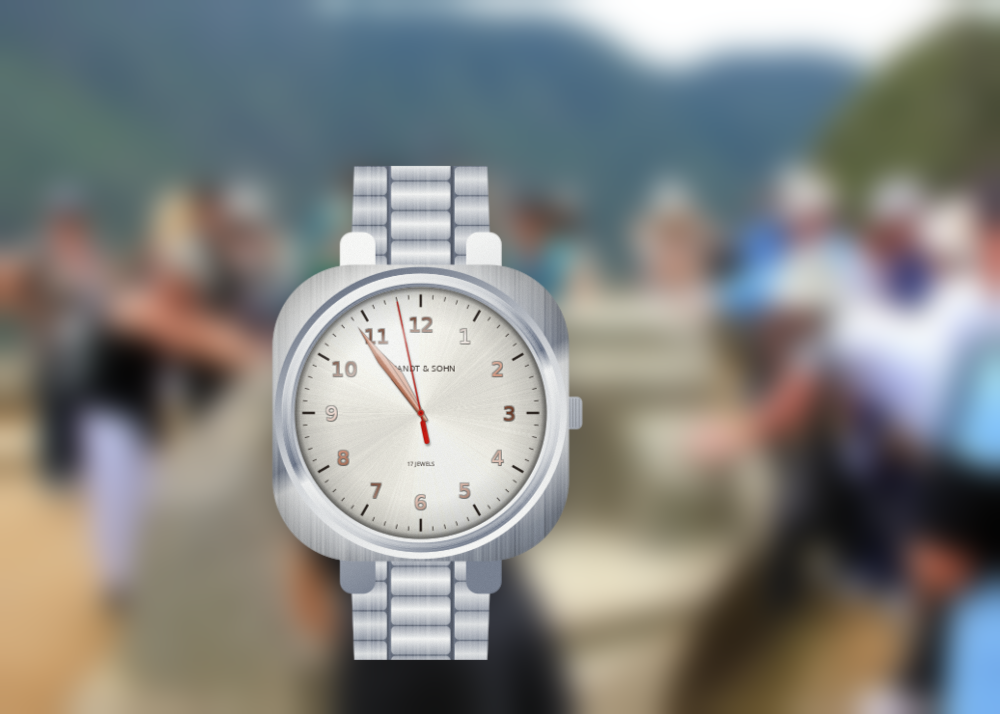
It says 10:53:58
